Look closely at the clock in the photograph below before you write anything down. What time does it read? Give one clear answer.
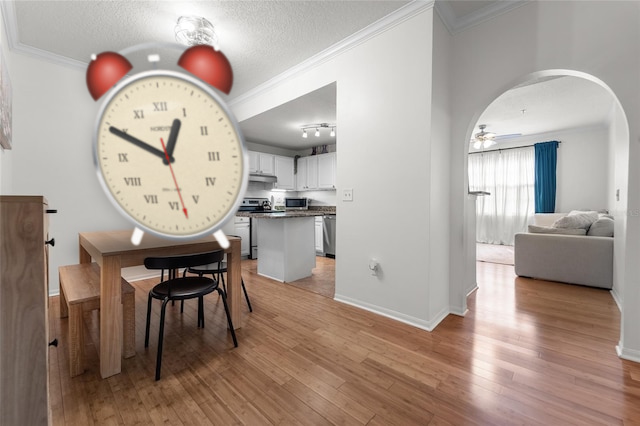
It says 12:49:28
